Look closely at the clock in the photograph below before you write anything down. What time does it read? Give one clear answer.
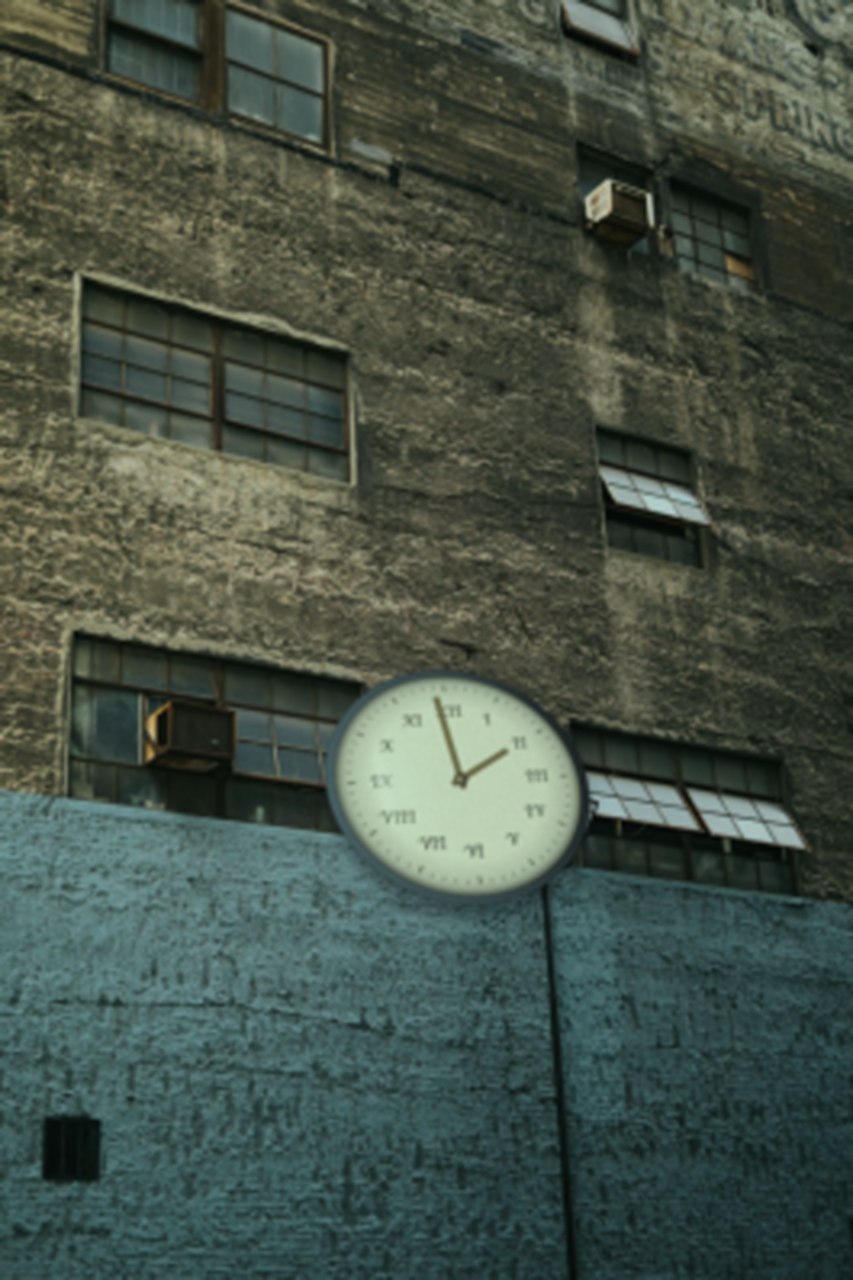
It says 1:59
